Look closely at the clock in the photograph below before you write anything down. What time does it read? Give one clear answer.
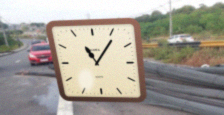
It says 11:06
